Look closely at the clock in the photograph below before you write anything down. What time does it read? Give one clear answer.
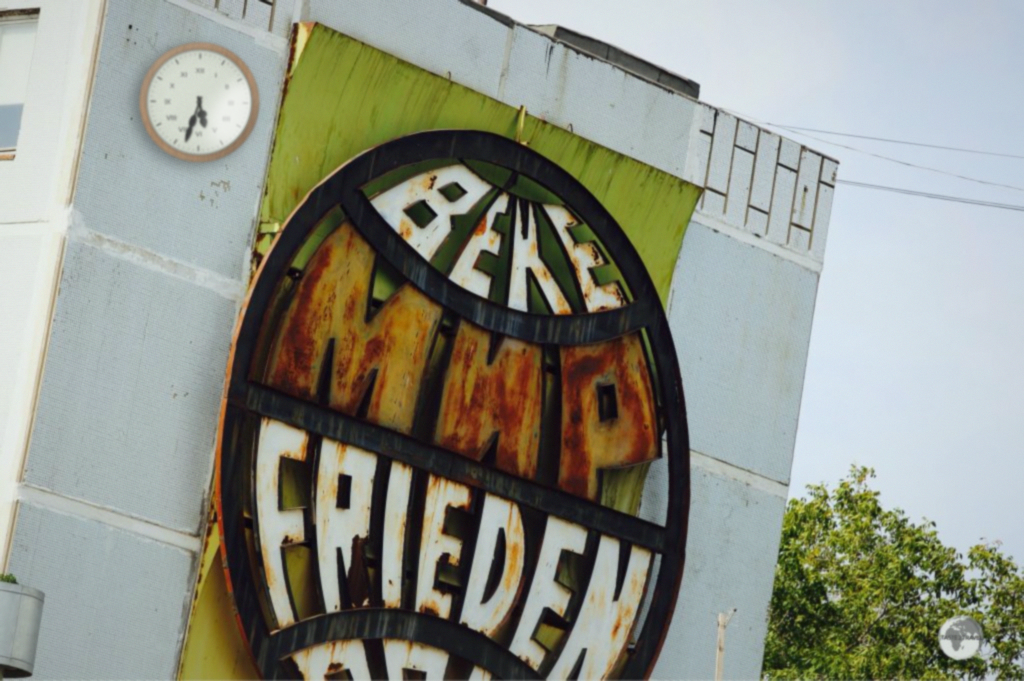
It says 5:33
